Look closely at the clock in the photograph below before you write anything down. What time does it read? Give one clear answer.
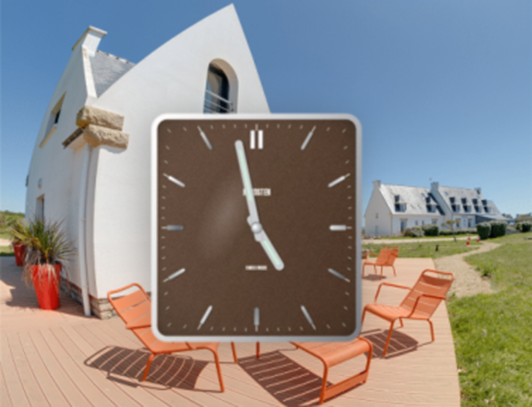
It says 4:58
